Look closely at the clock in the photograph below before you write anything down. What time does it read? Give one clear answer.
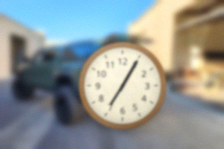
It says 7:05
